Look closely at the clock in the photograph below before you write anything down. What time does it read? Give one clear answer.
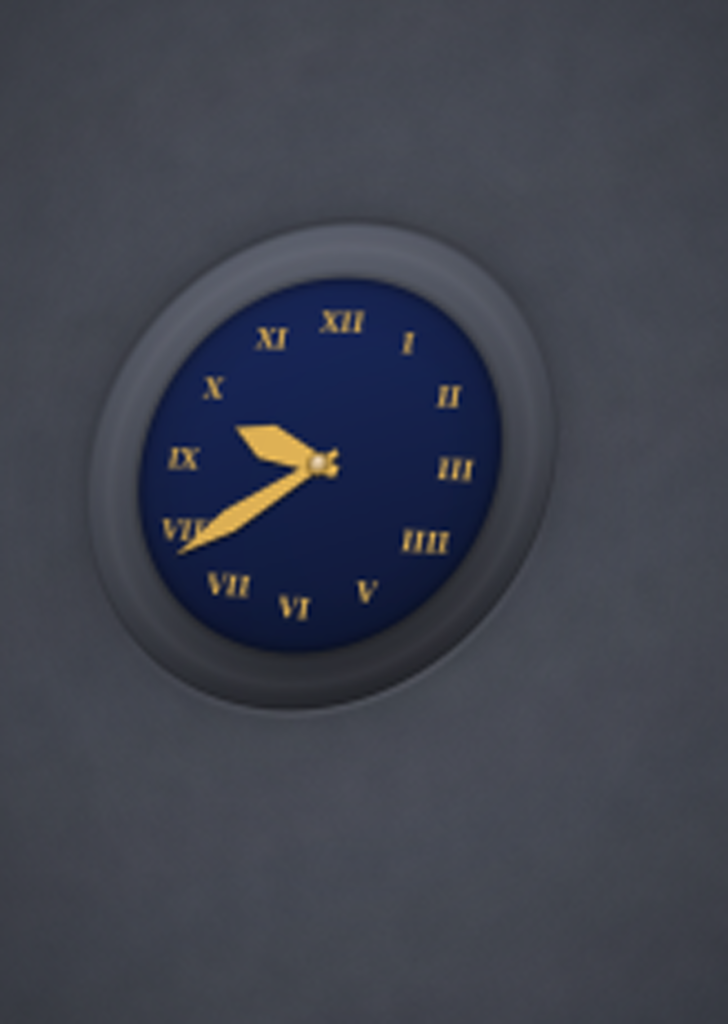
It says 9:39
